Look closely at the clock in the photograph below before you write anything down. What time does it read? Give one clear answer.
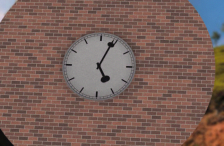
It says 5:04
